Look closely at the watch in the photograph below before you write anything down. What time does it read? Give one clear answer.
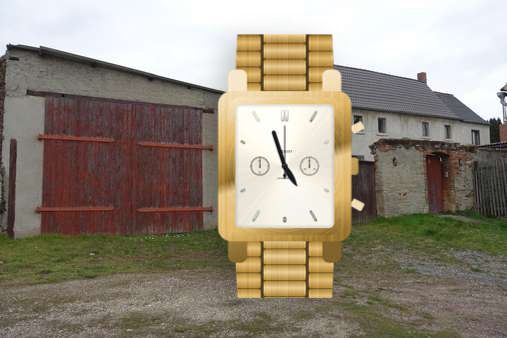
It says 4:57
